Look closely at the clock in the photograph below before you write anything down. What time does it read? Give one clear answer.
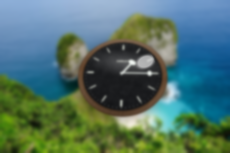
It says 1:15
